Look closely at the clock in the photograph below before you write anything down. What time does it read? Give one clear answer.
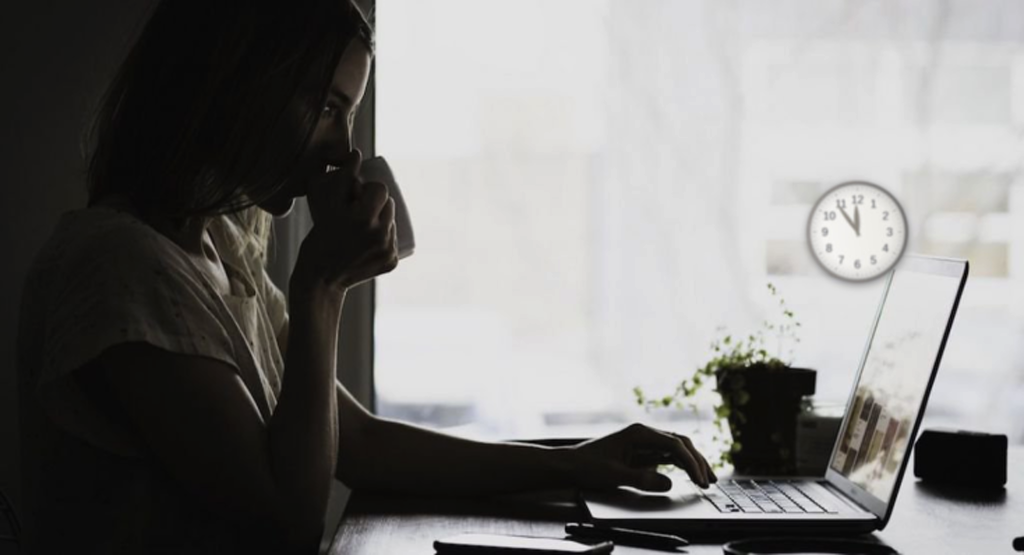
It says 11:54
